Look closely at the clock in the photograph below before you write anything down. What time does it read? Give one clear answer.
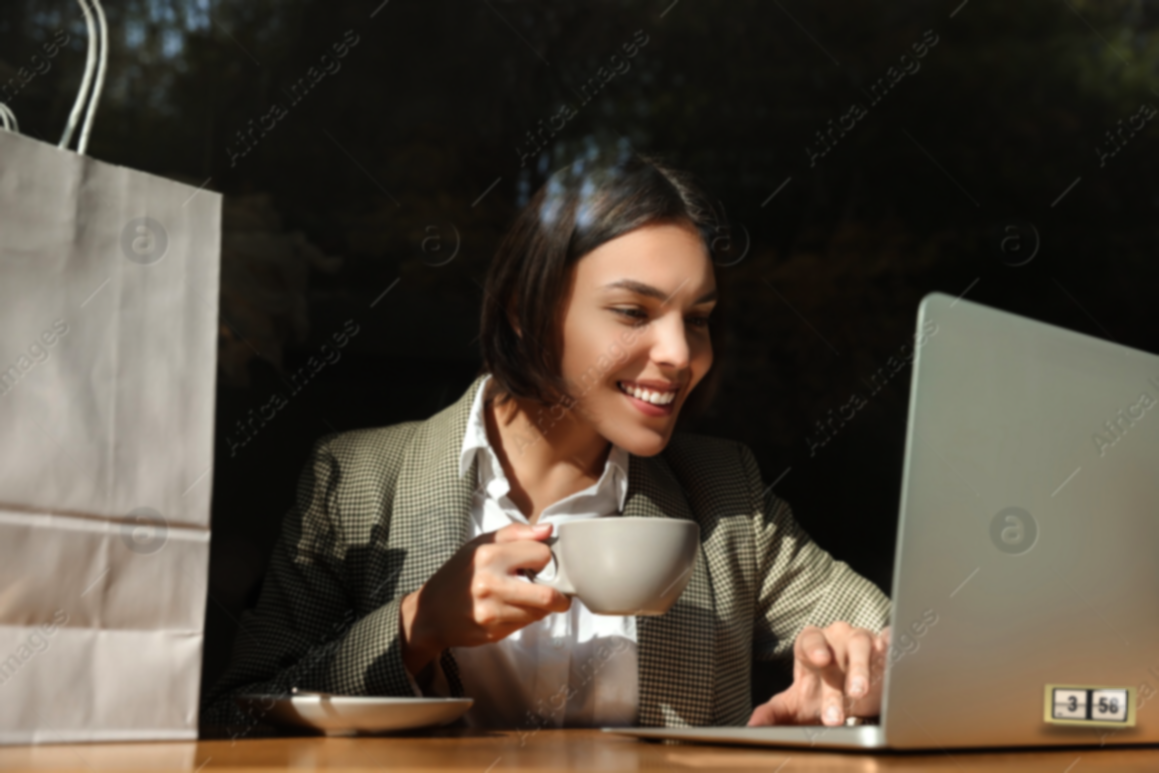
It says 3:58
